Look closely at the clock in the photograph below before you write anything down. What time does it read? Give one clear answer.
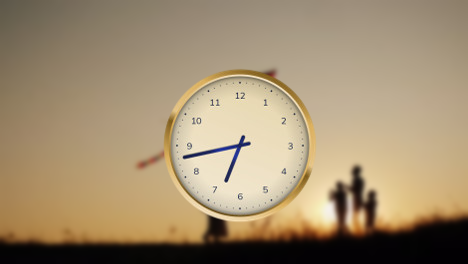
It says 6:43
